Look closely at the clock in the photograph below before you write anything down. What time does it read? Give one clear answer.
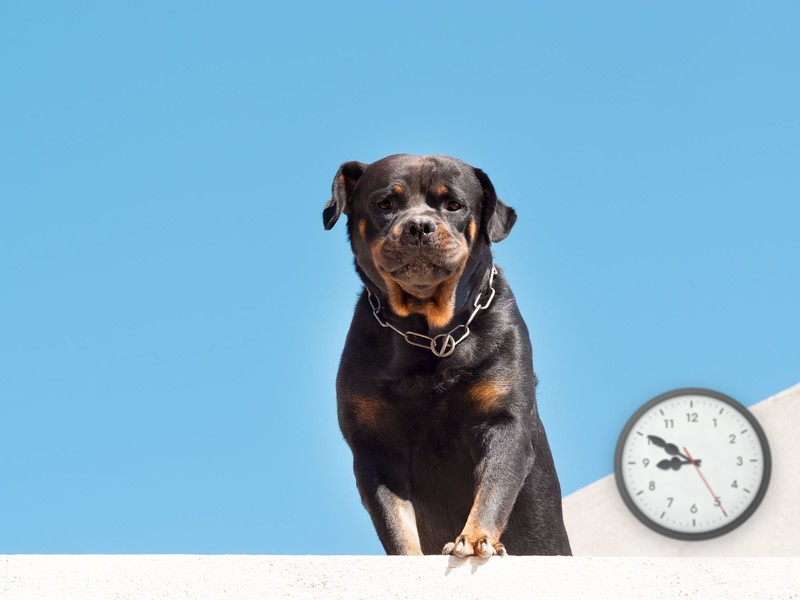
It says 8:50:25
